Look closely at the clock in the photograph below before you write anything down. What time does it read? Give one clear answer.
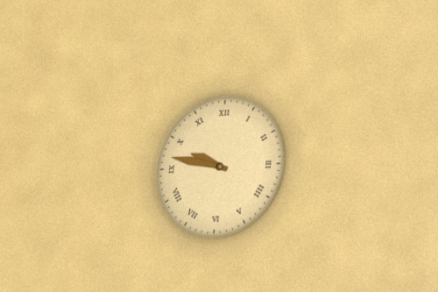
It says 9:47
